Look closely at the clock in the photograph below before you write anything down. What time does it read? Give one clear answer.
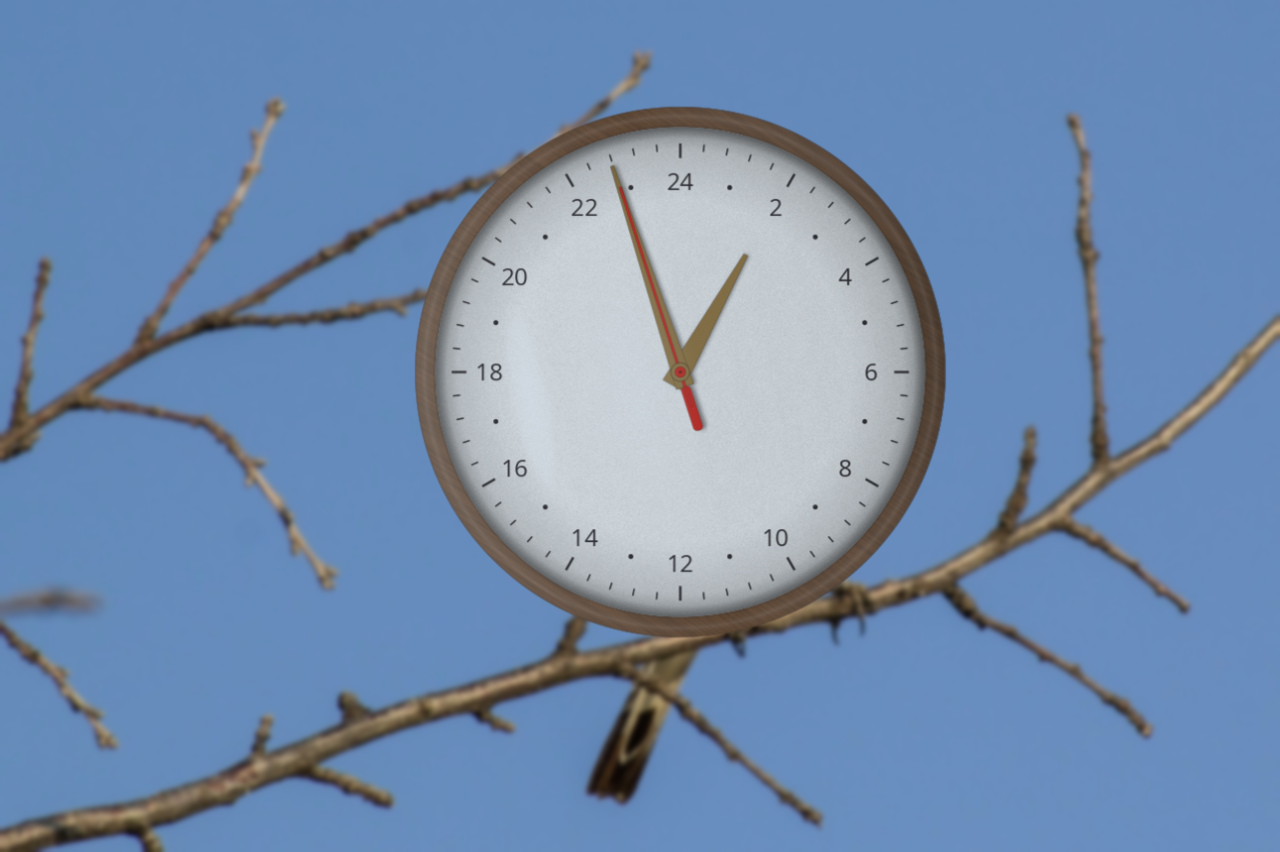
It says 1:56:57
